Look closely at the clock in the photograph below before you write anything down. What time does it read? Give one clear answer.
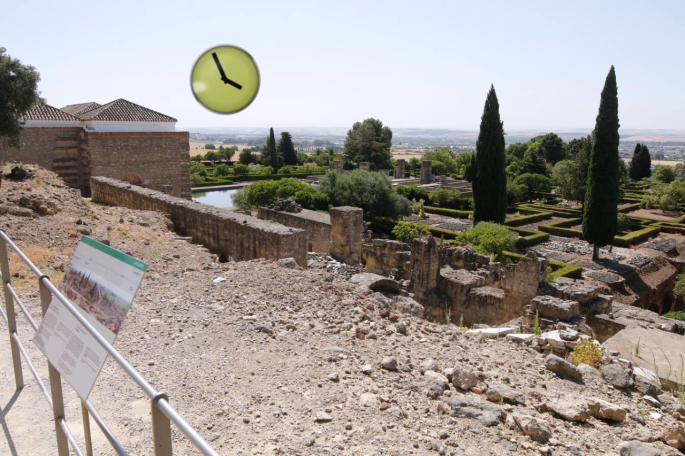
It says 3:56
